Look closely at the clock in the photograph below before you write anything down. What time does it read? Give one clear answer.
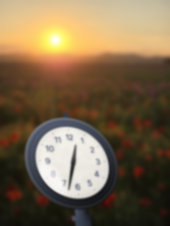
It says 12:33
